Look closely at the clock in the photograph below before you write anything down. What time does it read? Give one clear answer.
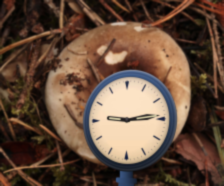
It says 9:14
